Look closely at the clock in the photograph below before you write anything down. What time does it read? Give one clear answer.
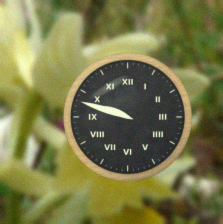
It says 9:48
